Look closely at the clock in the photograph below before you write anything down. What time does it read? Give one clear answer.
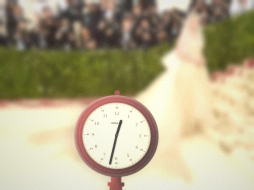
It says 12:32
